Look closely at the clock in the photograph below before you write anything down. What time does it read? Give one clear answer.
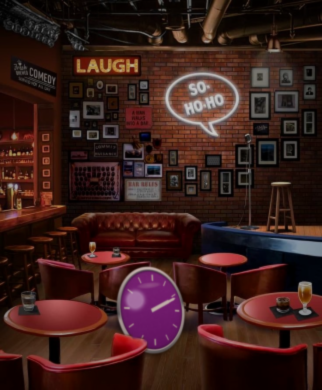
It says 2:11
